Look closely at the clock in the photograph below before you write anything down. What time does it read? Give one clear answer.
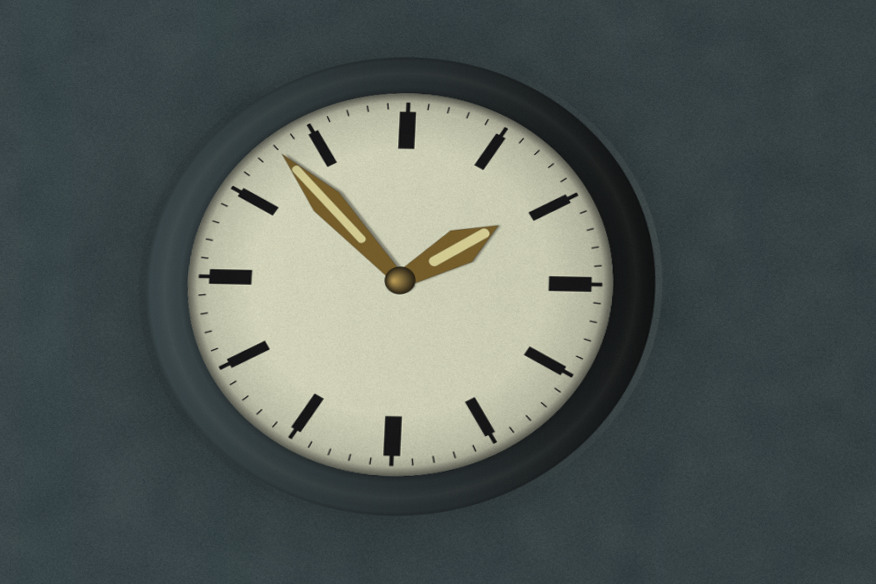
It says 1:53
